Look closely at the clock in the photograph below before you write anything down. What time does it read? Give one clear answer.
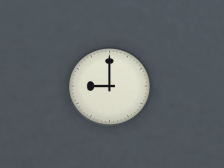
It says 9:00
